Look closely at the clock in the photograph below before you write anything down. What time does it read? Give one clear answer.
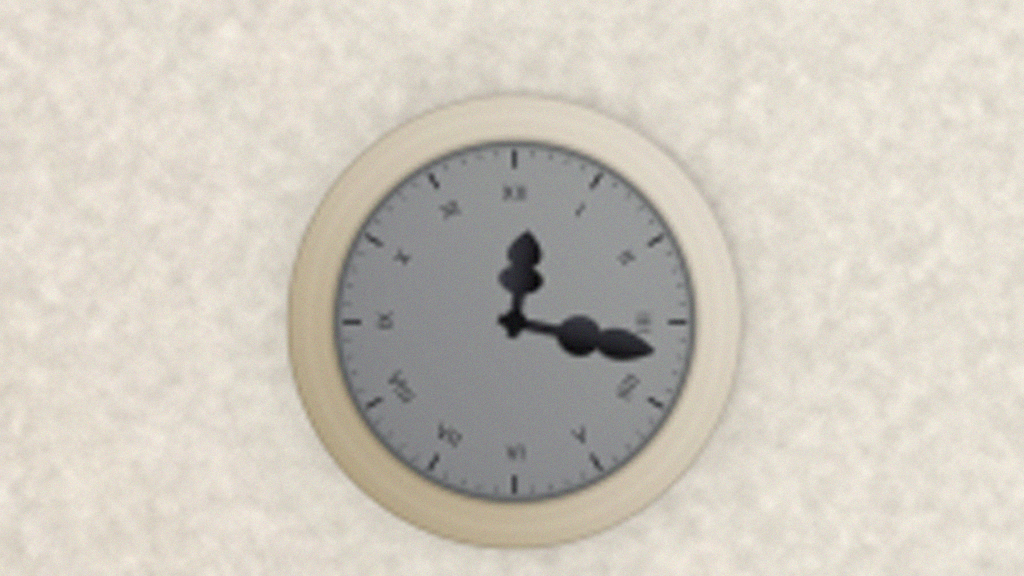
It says 12:17
